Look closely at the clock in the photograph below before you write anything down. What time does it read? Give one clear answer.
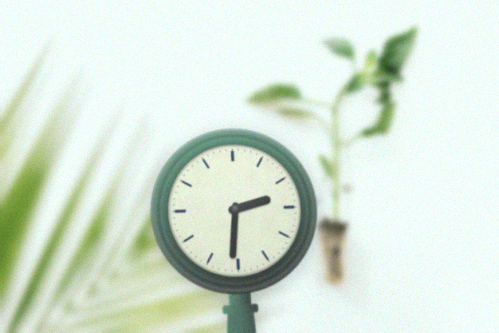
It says 2:31
